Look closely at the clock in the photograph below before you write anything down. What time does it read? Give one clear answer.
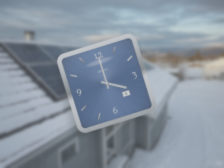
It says 4:00
